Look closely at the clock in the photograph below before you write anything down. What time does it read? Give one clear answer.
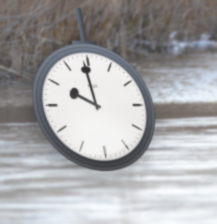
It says 9:59
